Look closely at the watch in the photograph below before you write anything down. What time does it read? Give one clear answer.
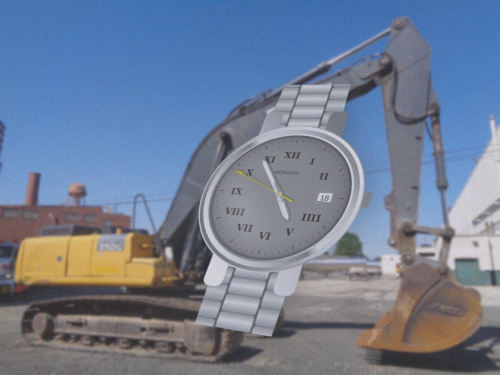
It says 4:53:49
